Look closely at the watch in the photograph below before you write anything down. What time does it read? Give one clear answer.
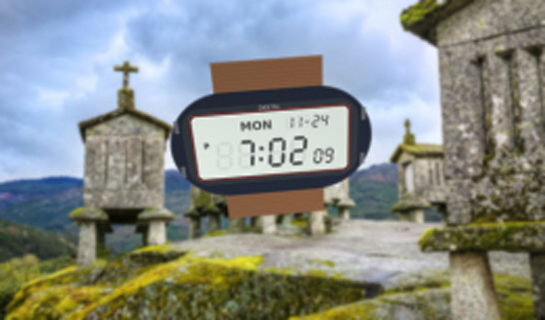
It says 7:02:09
